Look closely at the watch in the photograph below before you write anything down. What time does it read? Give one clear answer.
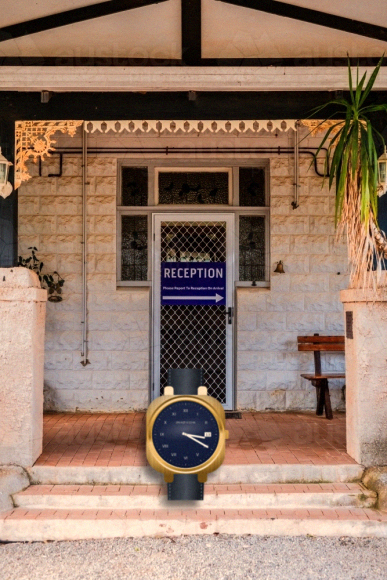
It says 3:20
